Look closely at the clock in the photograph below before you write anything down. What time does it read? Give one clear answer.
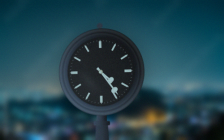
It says 4:24
